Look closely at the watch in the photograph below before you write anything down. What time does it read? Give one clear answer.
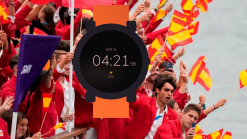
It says 4:21
